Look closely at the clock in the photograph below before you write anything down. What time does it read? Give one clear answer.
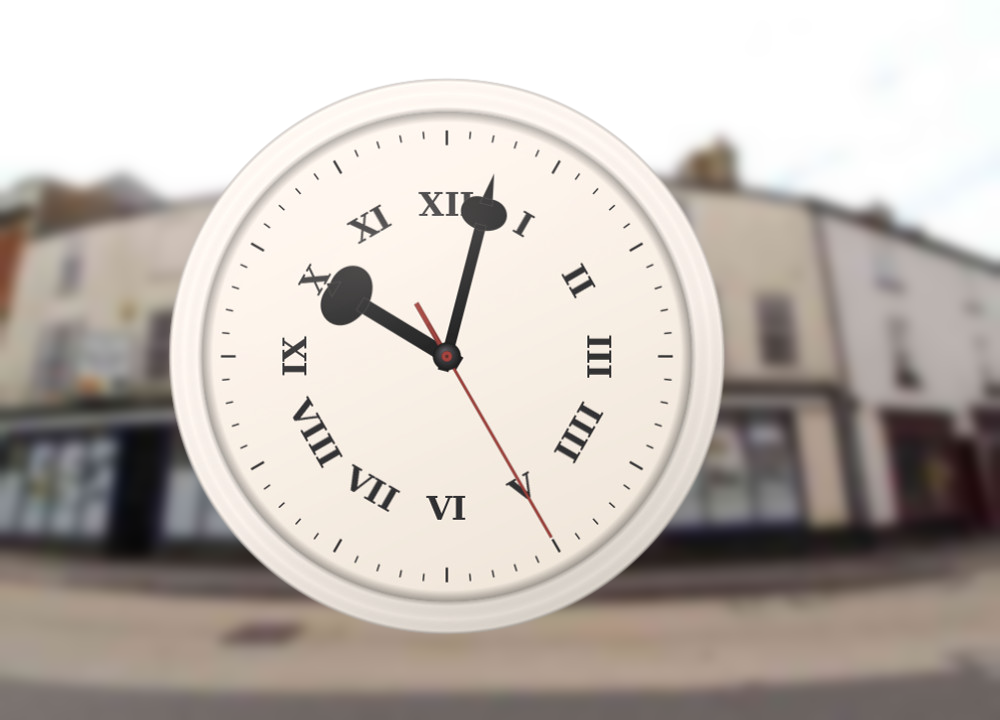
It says 10:02:25
